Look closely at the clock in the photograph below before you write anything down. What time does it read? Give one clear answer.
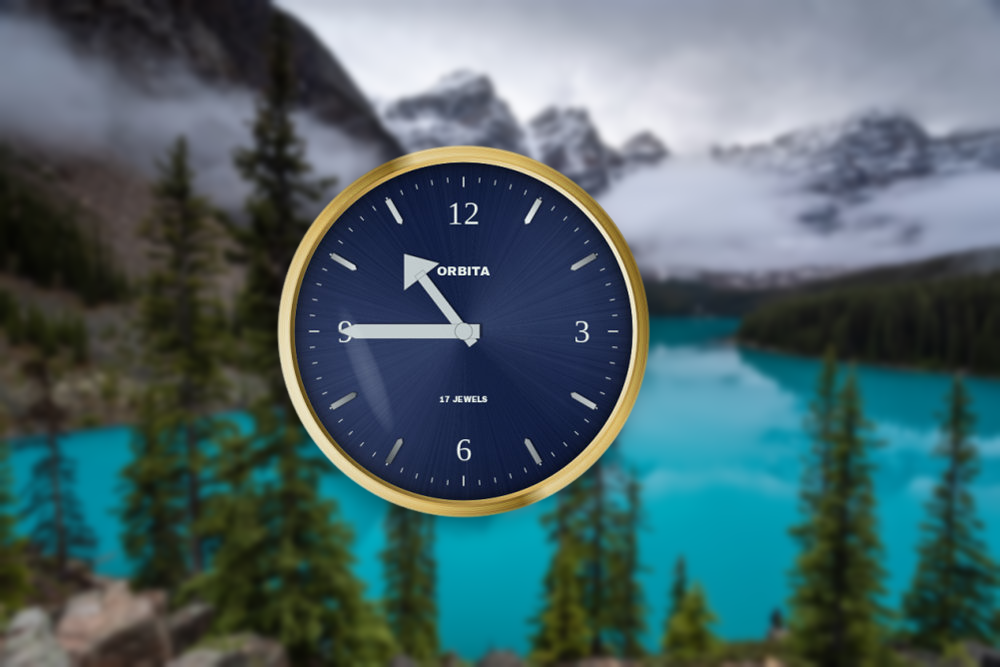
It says 10:45
